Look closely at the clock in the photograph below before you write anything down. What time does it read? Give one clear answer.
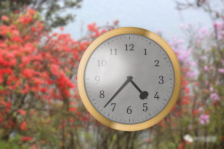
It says 4:37
